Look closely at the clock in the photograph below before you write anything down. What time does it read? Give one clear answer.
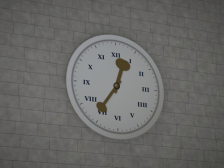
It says 12:36
